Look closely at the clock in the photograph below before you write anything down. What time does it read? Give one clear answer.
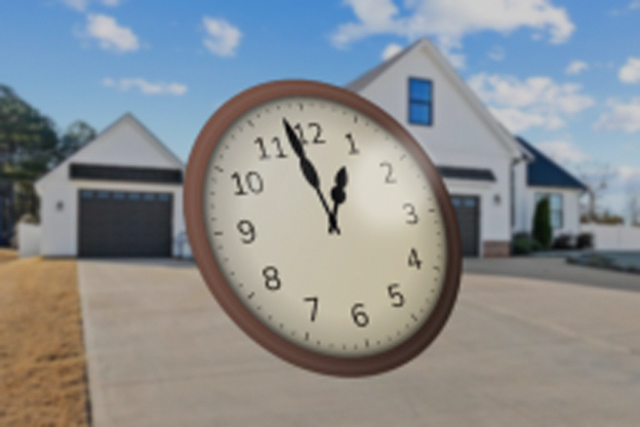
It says 12:58
